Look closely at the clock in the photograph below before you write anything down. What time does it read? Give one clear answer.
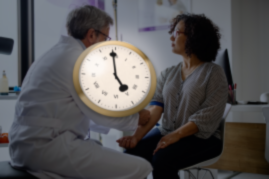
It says 4:59
